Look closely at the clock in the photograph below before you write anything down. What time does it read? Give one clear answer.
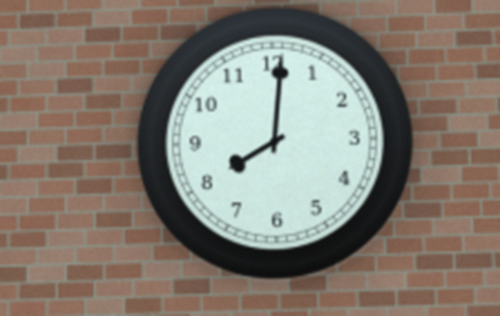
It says 8:01
